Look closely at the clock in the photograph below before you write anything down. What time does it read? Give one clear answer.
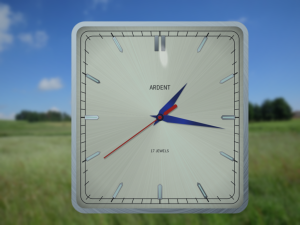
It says 1:16:39
